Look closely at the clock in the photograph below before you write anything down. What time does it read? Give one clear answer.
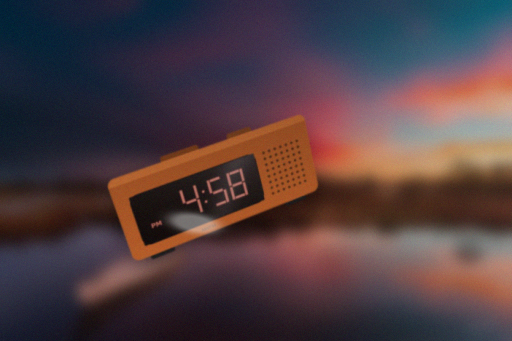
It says 4:58
